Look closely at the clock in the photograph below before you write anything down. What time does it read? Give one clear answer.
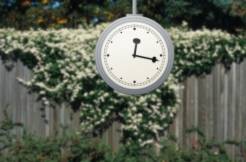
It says 12:17
